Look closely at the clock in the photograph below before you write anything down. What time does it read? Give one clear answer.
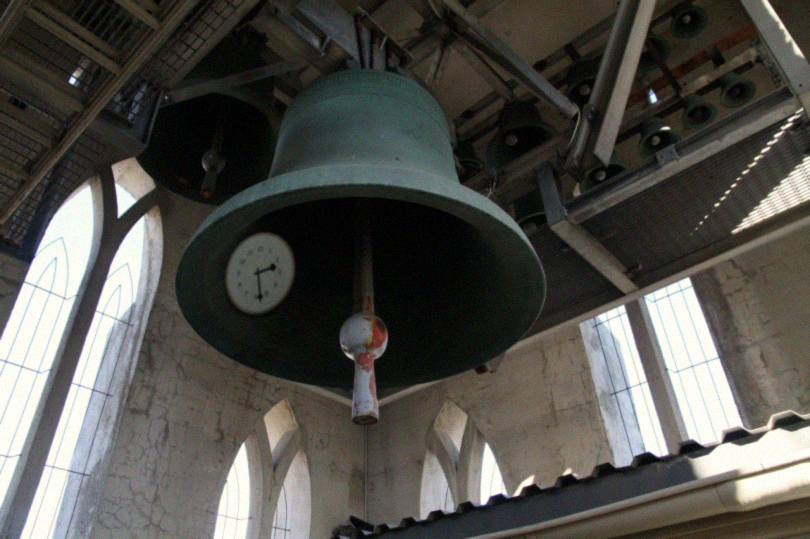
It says 2:28
